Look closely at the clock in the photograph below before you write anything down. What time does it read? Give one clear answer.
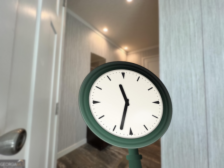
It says 11:33
